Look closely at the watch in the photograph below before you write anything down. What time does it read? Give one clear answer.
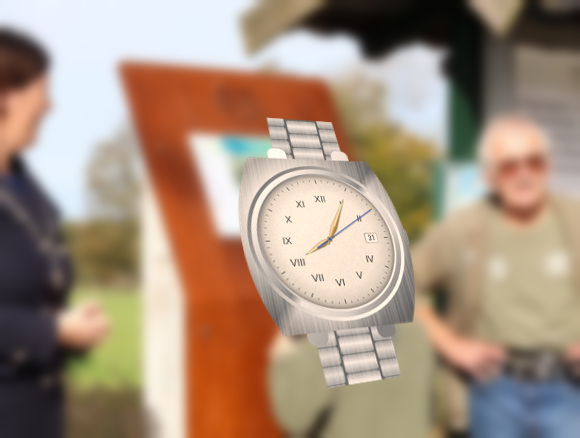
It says 8:05:10
